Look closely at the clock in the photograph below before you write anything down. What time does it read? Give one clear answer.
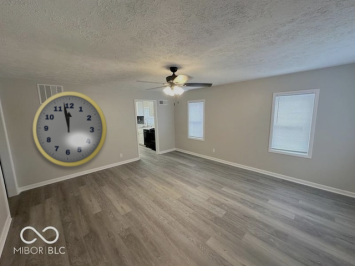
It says 11:58
